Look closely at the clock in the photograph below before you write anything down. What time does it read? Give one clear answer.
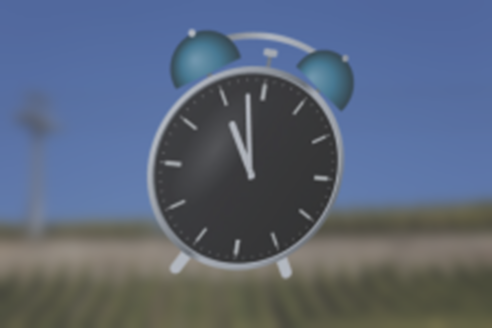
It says 10:58
